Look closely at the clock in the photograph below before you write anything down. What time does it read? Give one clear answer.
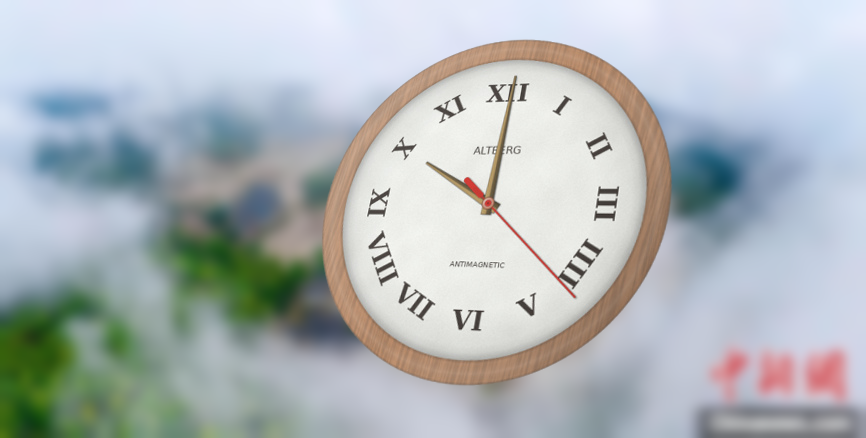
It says 10:00:22
